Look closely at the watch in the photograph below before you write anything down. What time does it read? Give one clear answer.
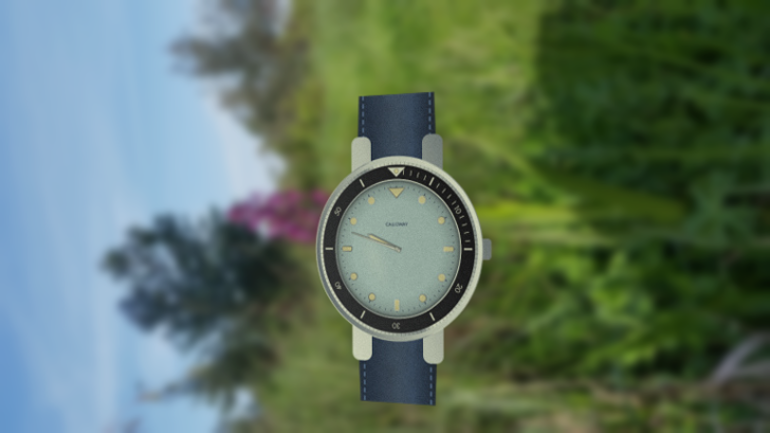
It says 9:48
